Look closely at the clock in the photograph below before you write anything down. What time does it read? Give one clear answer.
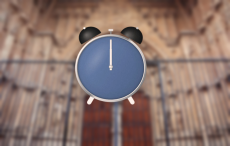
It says 12:00
